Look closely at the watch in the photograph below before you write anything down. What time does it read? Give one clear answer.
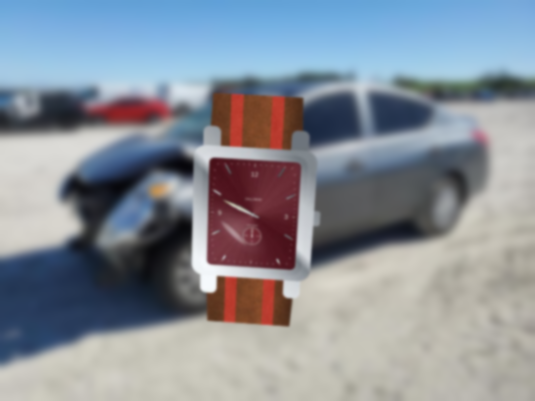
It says 9:49
